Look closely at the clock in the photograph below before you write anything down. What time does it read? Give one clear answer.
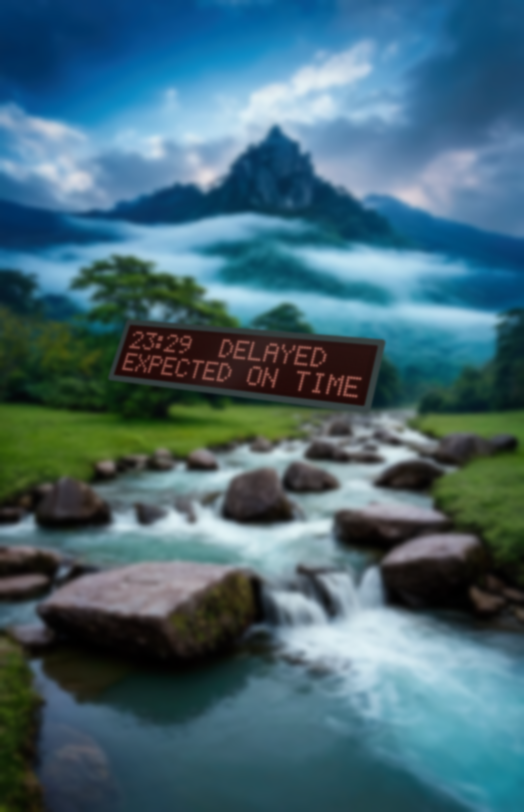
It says 23:29
